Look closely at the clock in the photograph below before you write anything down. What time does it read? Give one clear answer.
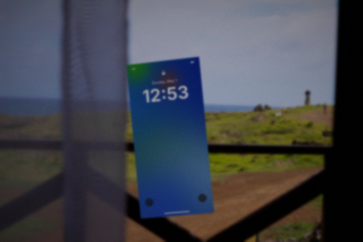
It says 12:53
